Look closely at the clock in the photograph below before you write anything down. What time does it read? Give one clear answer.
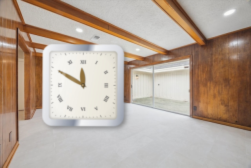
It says 11:50
